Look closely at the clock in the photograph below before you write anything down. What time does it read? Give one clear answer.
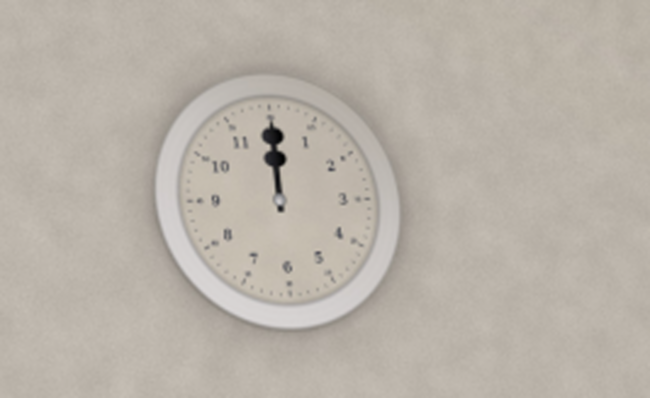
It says 12:00
